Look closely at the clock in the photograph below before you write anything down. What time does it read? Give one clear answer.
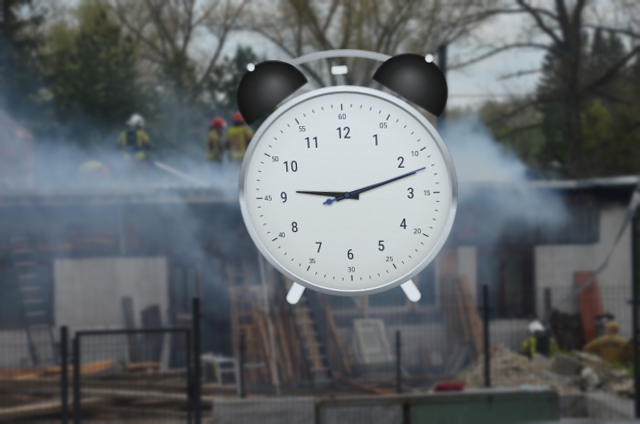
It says 9:12:12
